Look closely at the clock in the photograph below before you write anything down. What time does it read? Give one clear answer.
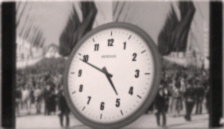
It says 4:49
